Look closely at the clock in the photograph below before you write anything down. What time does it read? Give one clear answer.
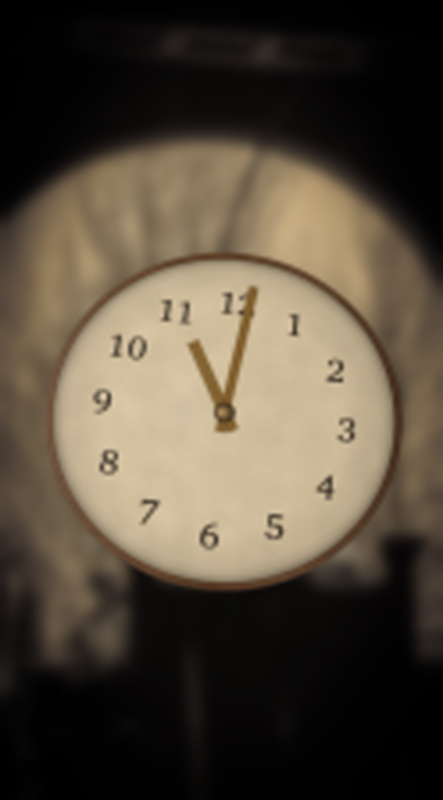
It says 11:01
